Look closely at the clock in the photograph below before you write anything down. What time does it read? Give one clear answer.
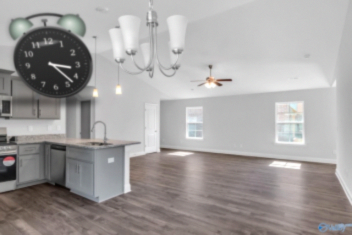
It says 3:23
